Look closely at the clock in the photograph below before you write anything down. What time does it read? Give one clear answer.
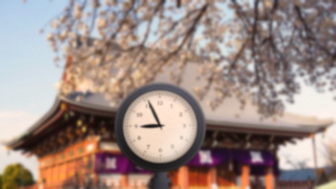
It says 8:56
